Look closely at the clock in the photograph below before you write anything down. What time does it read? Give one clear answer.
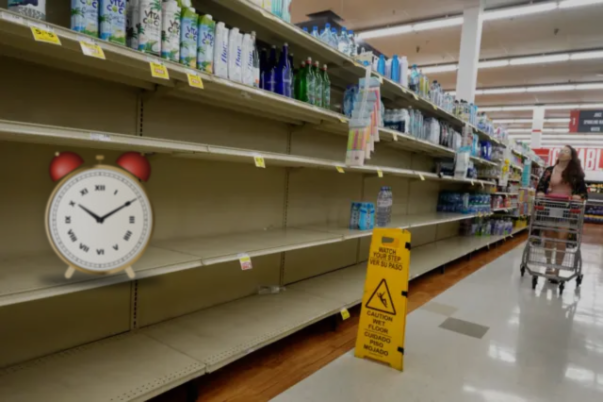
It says 10:10
